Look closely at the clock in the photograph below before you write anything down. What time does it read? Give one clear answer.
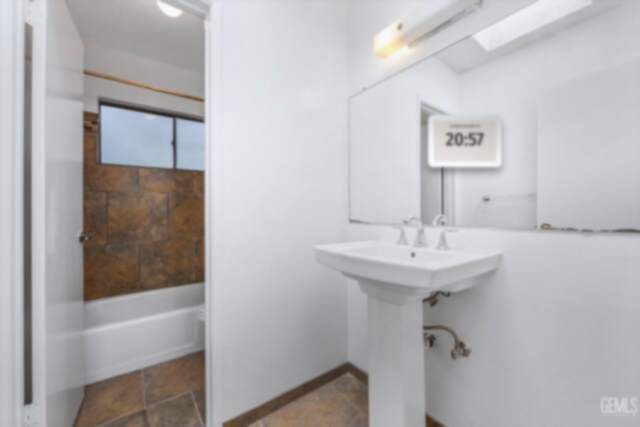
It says 20:57
